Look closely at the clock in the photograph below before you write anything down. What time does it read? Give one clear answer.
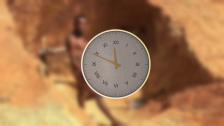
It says 11:49
